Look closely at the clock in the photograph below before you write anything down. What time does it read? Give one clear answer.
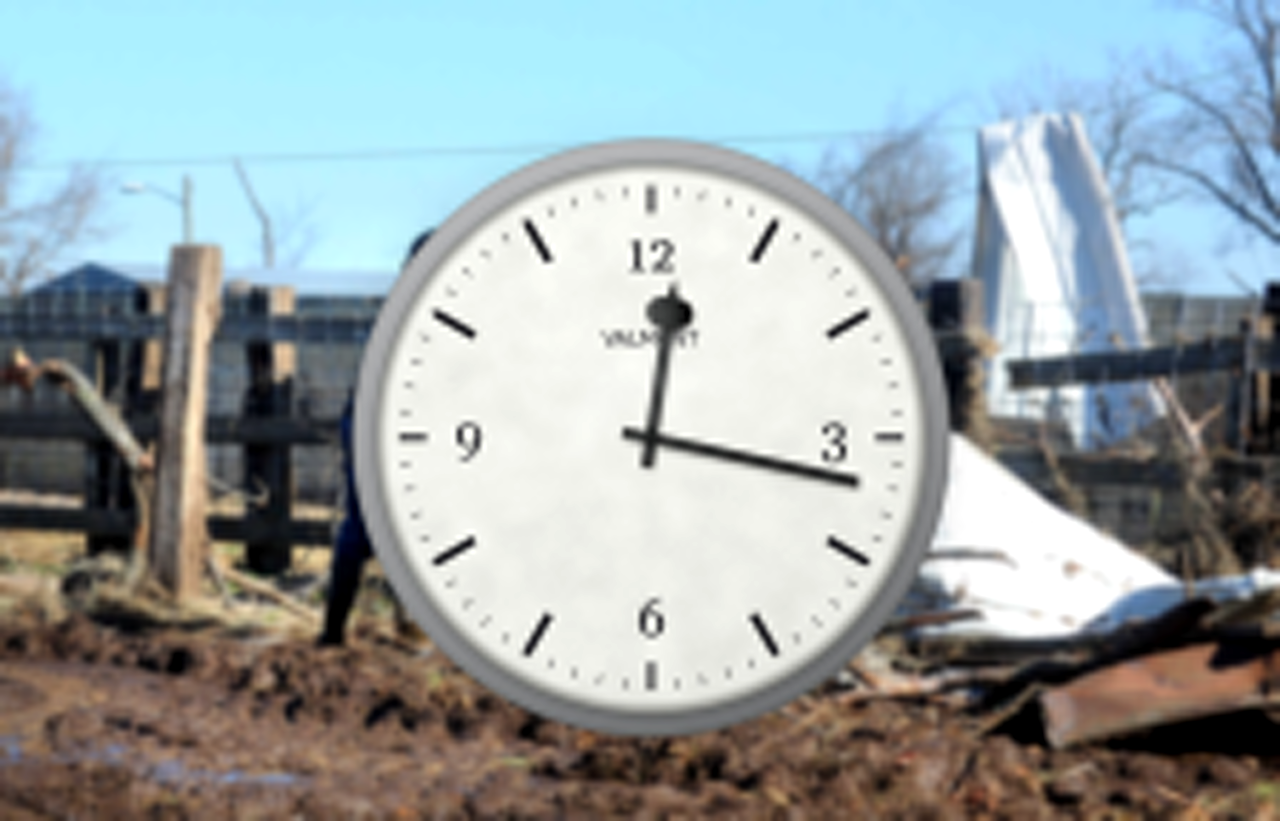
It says 12:17
